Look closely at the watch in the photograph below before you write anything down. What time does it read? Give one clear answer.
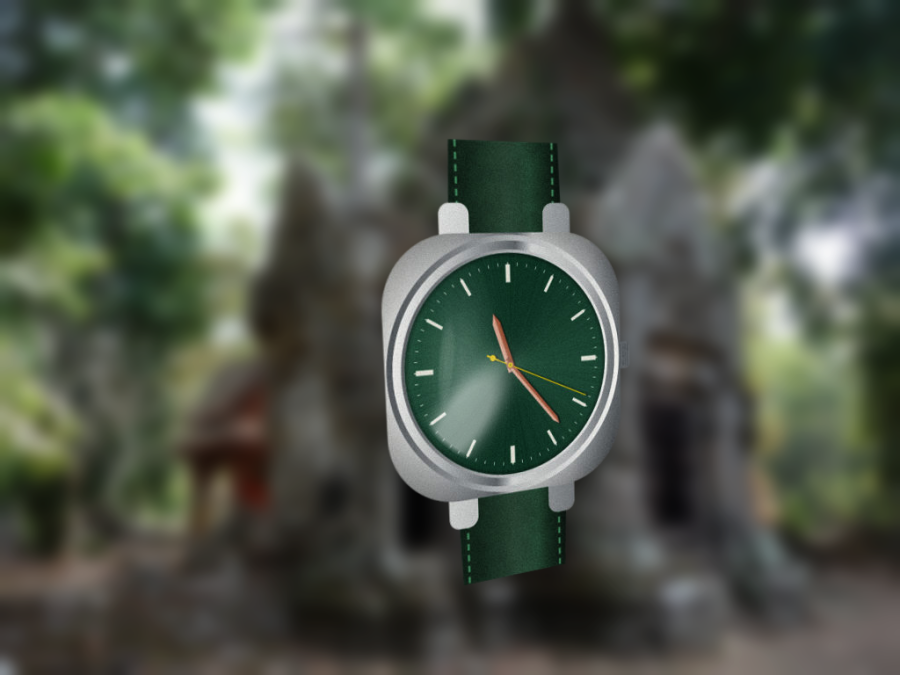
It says 11:23:19
